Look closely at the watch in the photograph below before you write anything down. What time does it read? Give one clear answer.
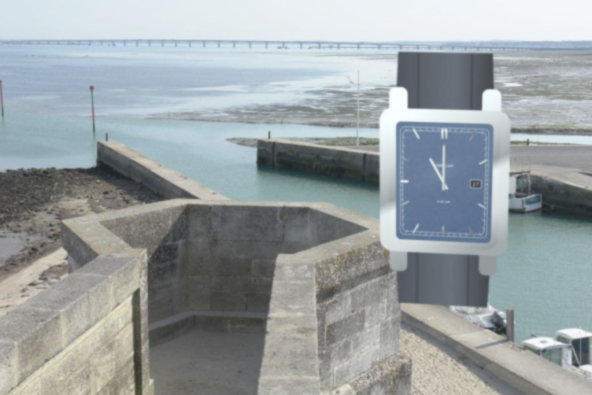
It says 11:00
